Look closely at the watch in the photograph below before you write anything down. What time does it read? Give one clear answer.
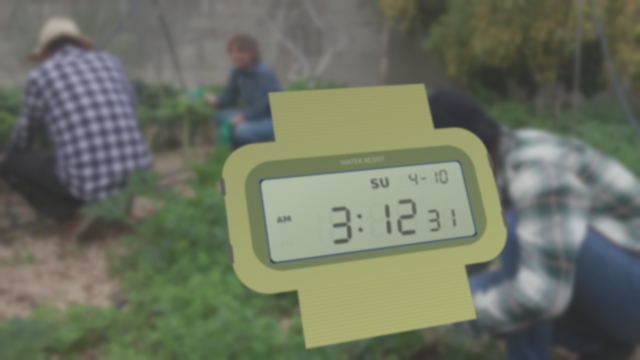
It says 3:12:31
